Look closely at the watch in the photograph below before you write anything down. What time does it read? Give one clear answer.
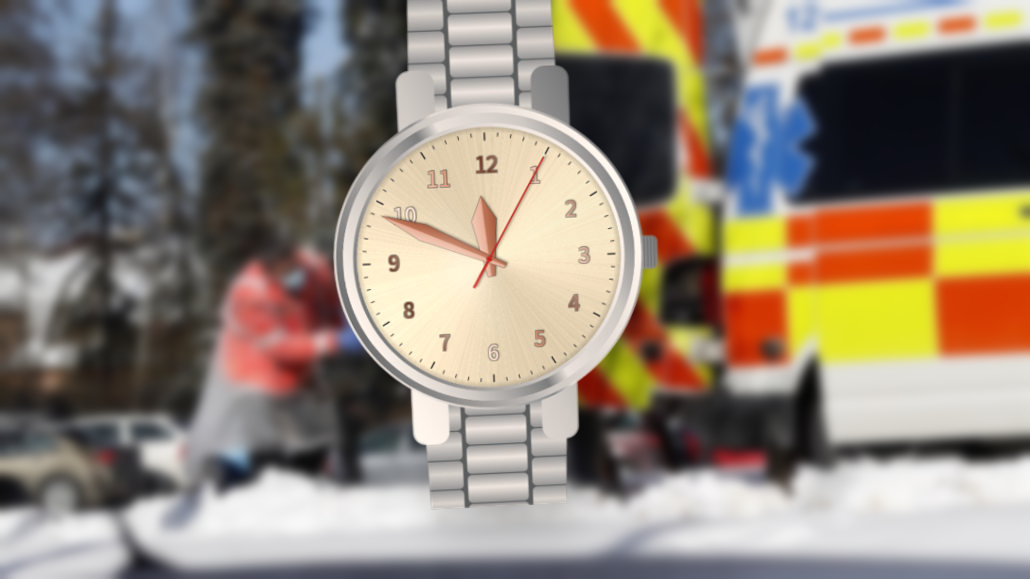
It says 11:49:05
